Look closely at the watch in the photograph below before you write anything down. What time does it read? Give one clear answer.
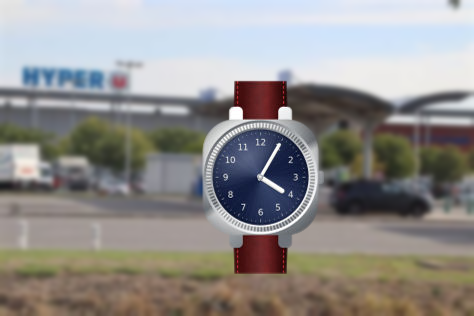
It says 4:05
